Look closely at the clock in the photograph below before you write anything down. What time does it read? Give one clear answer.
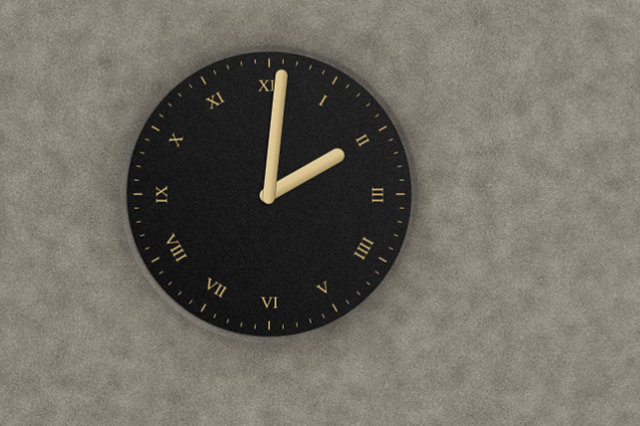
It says 2:01
